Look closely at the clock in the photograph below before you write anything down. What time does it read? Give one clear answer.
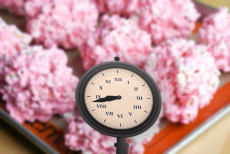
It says 8:43
